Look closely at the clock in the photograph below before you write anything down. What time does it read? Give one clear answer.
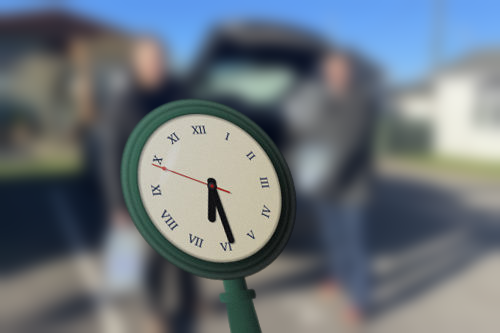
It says 6:28:49
